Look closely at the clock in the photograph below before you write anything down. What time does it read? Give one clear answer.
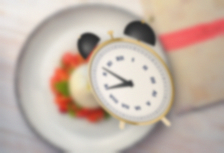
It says 8:52
